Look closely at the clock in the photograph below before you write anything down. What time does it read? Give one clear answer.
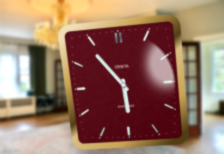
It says 5:54
